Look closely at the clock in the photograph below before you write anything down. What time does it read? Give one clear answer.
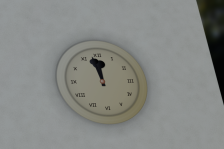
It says 11:58
